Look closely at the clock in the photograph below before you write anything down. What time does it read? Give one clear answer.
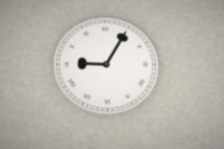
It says 9:05
